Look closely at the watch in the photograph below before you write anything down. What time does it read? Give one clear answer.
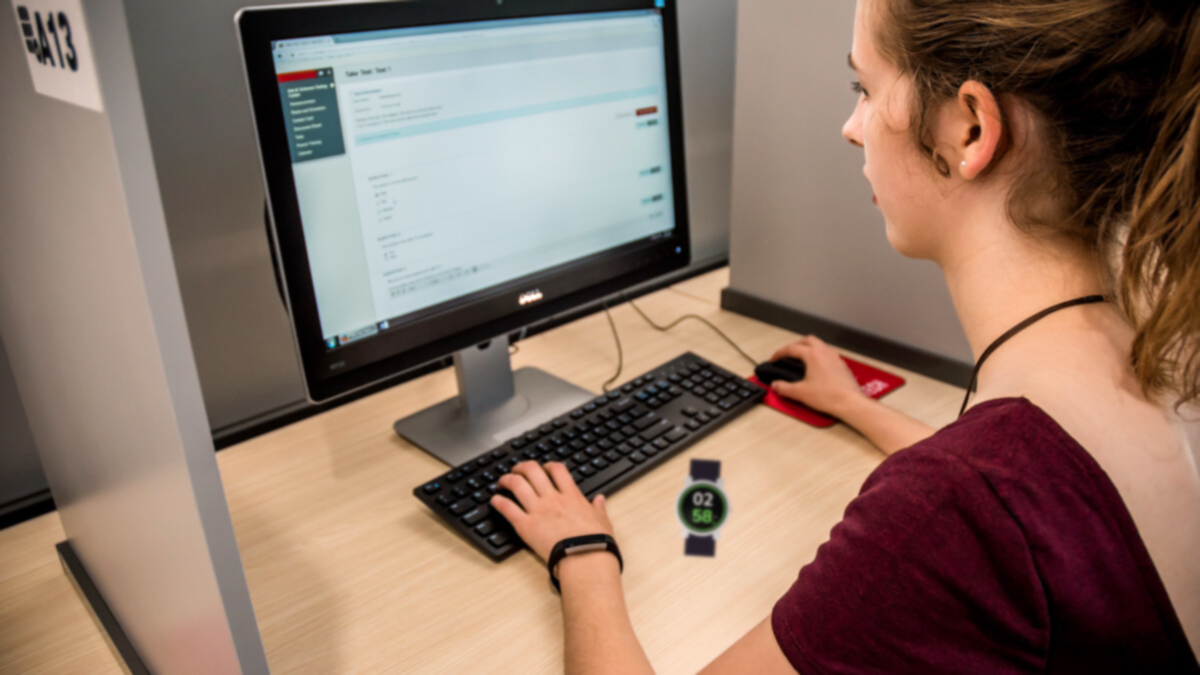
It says 2:58
